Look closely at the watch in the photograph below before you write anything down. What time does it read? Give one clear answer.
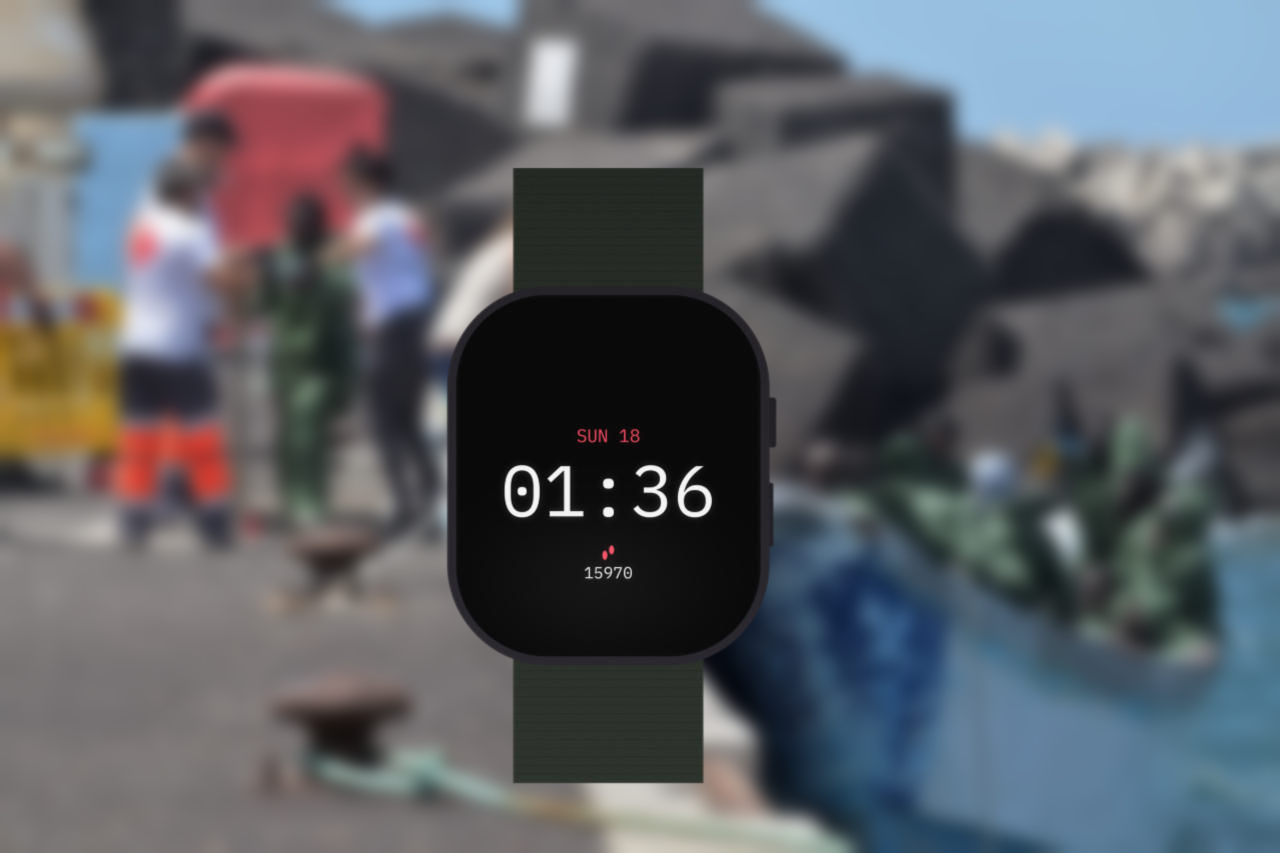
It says 1:36
